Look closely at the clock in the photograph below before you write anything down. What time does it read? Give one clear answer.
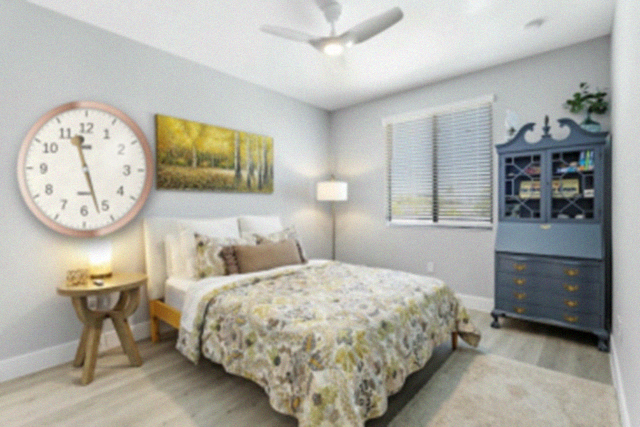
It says 11:27
